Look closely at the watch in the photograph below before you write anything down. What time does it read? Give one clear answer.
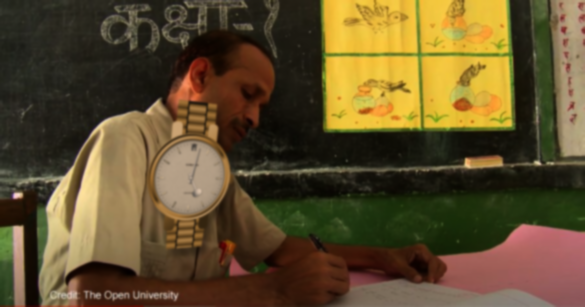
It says 5:02
